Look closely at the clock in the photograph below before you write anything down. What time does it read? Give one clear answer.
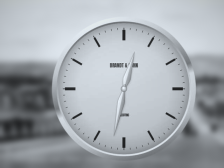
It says 12:32
